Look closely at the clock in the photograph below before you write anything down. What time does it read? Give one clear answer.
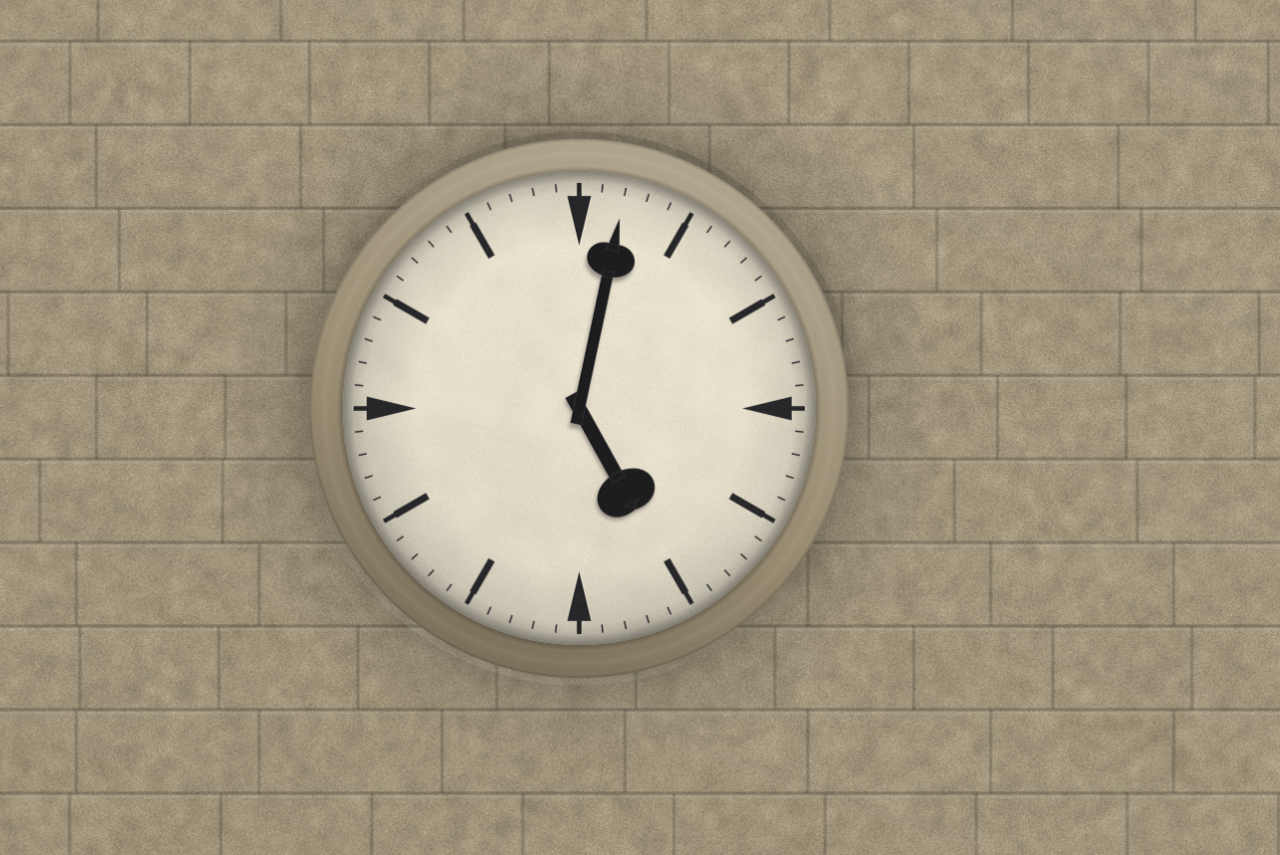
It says 5:02
